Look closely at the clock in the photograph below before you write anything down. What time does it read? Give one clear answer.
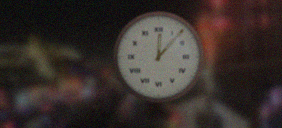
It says 12:07
